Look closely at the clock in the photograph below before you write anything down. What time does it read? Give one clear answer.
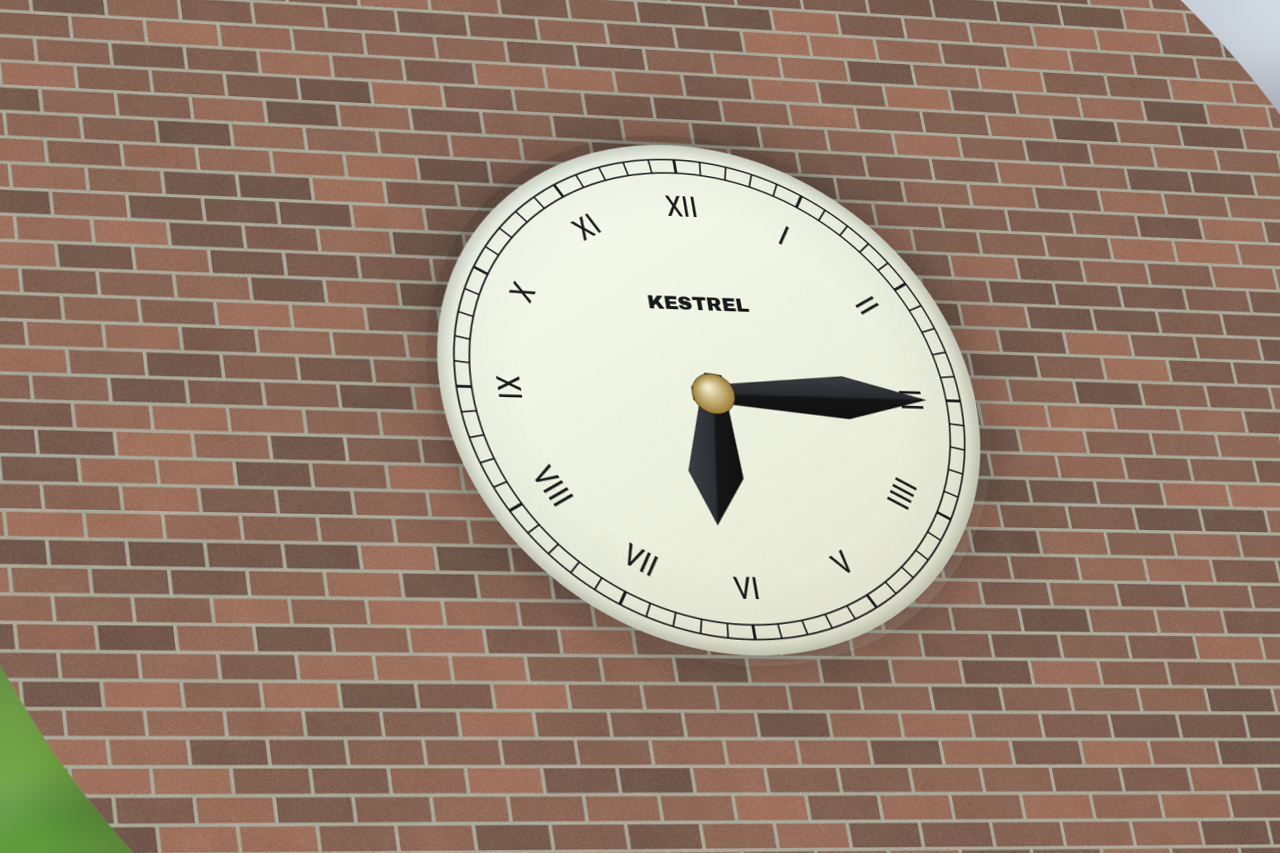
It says 6:15
